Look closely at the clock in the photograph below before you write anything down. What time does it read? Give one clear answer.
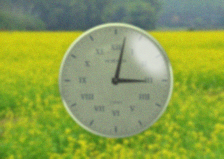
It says 3:02
